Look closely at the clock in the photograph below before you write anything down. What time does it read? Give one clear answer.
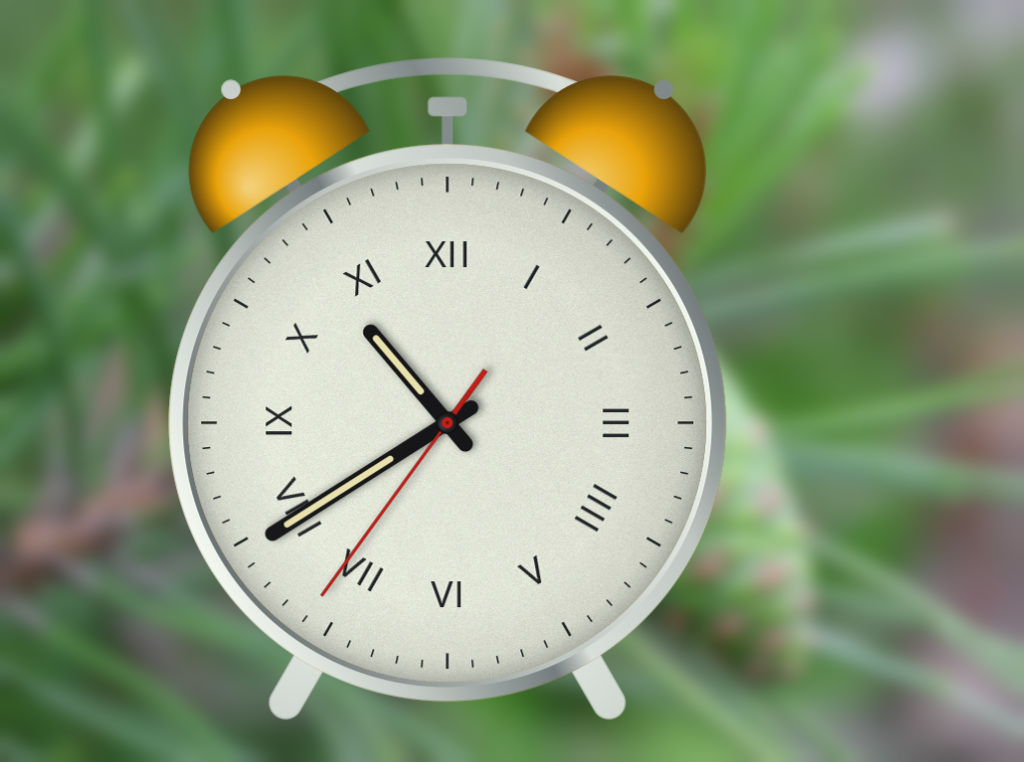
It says 10:39:36
